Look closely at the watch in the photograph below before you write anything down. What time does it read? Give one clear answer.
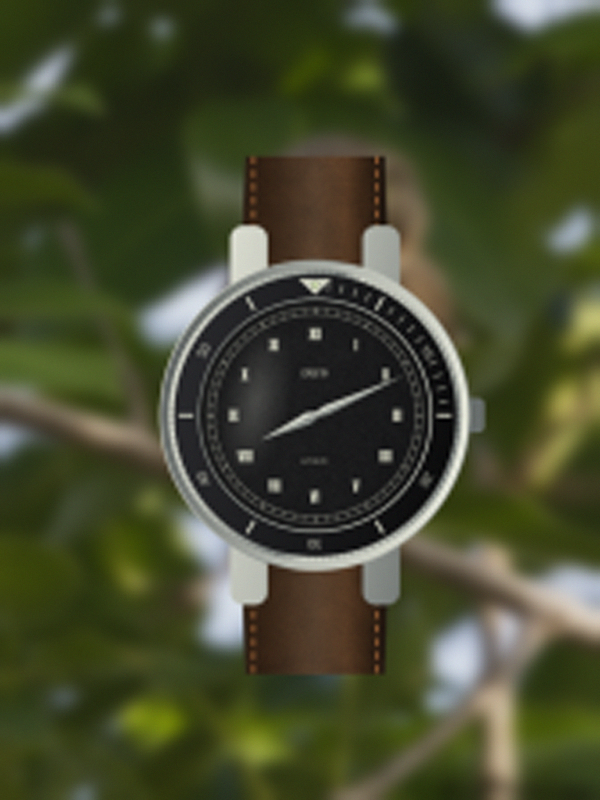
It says 8:11
